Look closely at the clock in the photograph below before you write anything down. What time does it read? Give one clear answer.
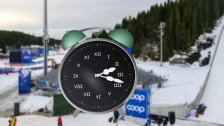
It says 2:18
